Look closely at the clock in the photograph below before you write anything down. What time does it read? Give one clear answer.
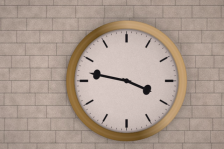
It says 3:47
